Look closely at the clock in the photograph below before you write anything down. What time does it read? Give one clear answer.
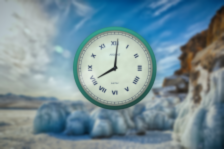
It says 8:01
